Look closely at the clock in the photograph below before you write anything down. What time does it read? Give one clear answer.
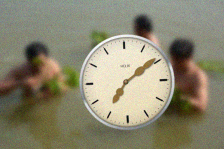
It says 7:09
